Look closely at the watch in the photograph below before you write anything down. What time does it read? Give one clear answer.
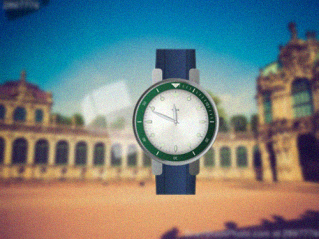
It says 11:49
